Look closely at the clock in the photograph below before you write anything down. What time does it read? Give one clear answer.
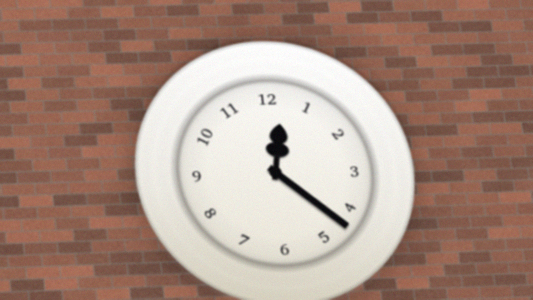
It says 12:22
